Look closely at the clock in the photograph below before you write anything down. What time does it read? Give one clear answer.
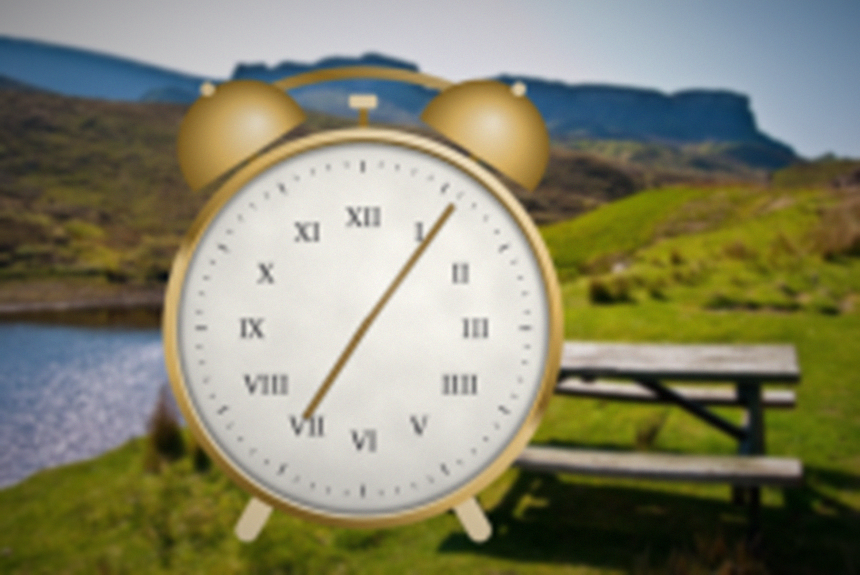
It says 7:06
